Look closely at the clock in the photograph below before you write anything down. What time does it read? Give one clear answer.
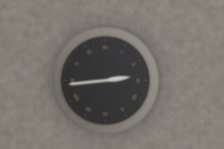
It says 2:44
